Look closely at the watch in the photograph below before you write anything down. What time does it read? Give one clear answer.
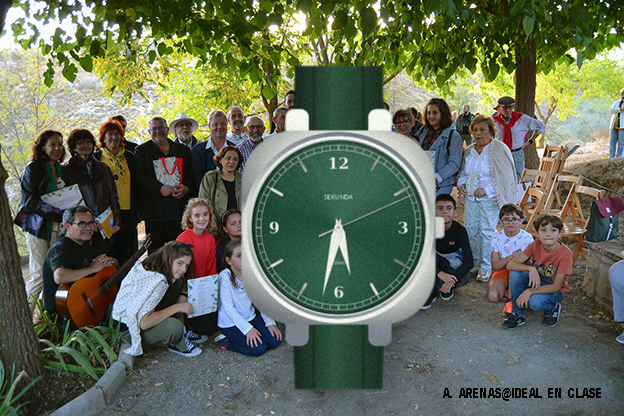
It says 5:32:11
